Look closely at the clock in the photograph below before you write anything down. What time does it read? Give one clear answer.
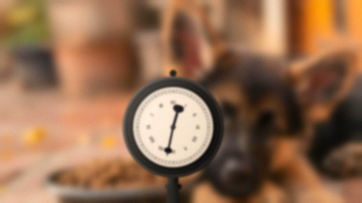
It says 12:32
